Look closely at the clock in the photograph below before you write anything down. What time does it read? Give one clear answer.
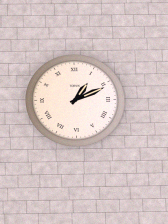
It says 1:11
